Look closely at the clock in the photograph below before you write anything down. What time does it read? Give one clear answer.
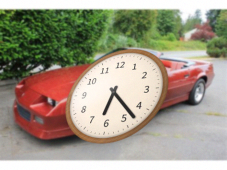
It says 6:23
